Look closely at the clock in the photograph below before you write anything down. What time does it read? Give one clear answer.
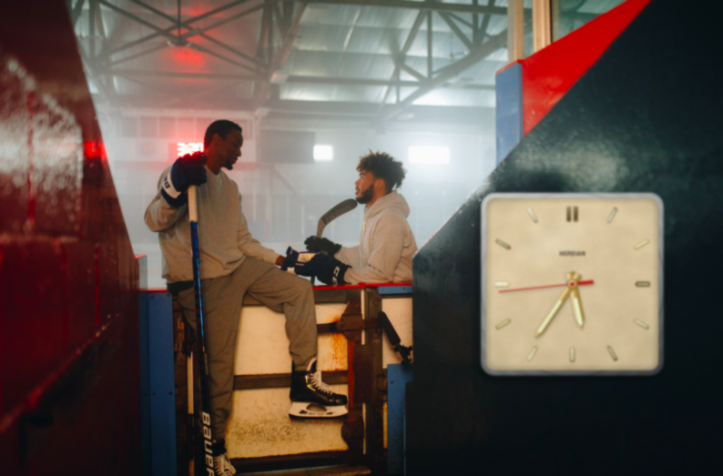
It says 5:35:44
